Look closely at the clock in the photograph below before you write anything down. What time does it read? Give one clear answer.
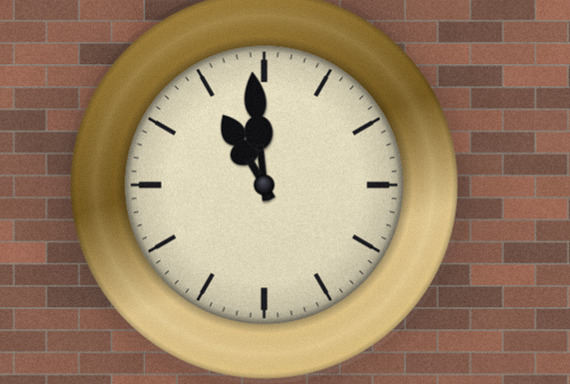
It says 10:59
